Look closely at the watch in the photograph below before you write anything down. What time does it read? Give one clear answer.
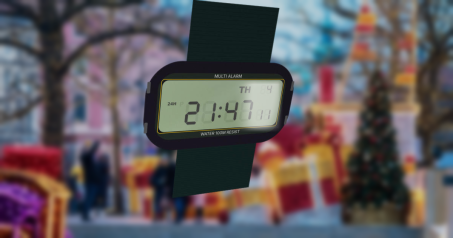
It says 21:47:11
